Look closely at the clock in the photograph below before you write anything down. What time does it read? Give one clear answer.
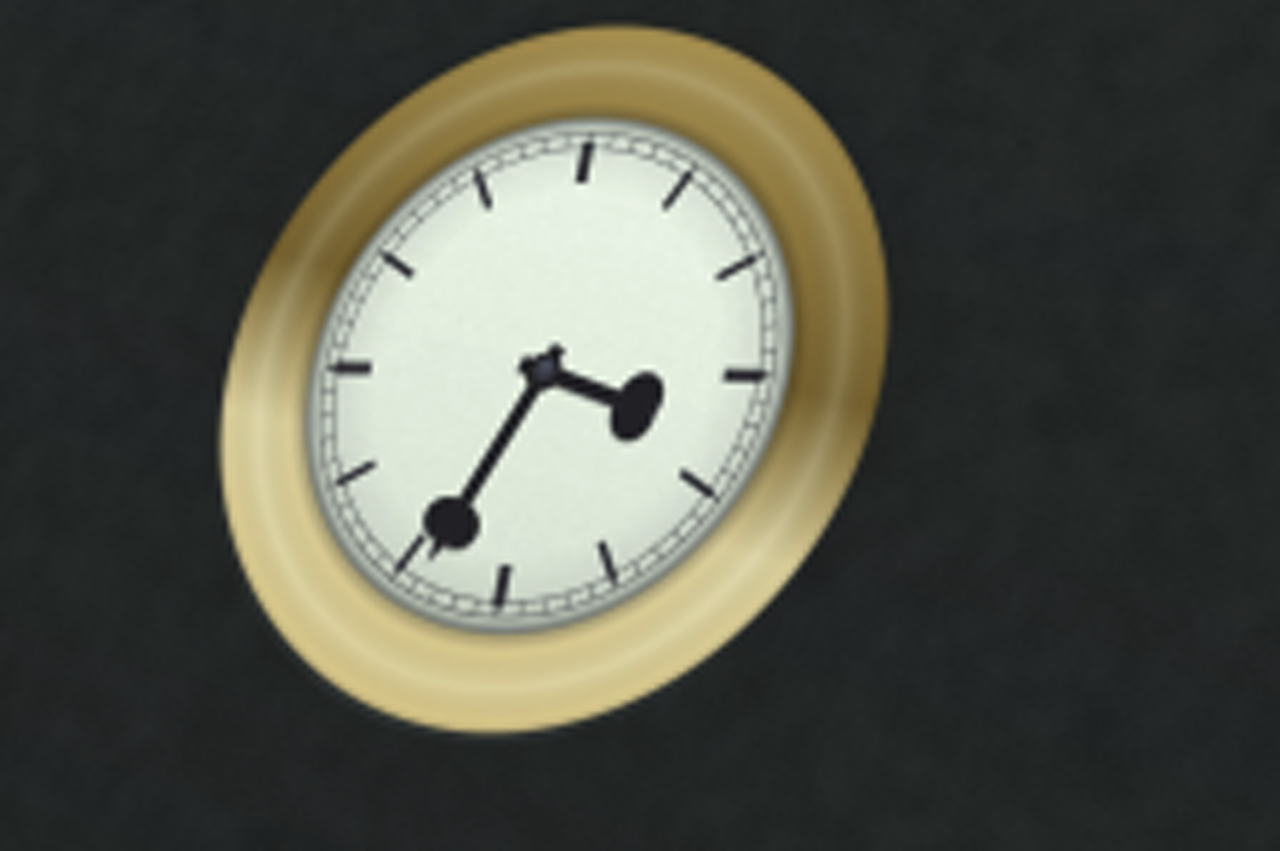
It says 3:34
